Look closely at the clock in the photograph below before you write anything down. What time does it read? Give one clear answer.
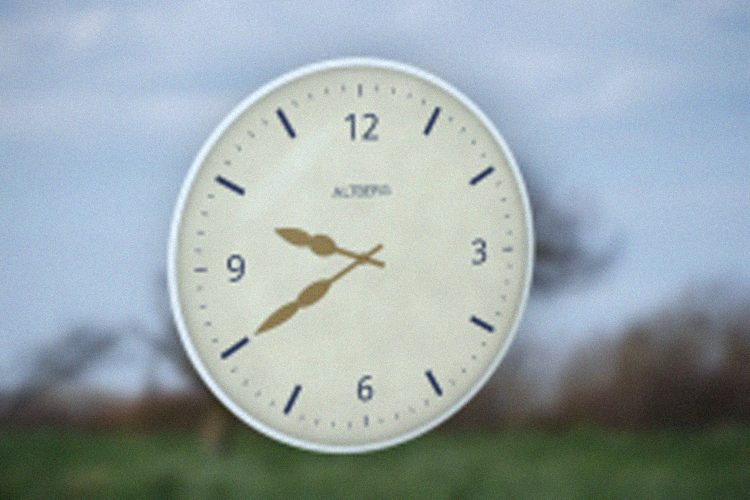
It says 9:40
